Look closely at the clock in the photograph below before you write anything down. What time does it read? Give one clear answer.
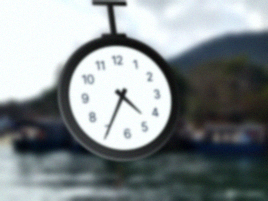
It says 4:35
